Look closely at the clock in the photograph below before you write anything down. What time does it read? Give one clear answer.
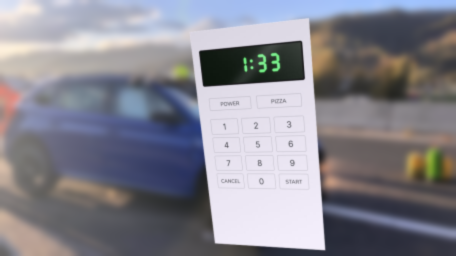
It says 1:33
